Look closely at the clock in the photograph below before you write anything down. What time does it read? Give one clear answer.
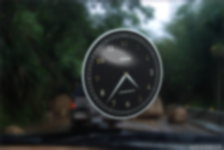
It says 4:37
